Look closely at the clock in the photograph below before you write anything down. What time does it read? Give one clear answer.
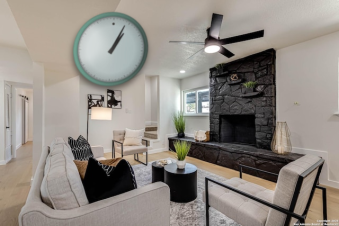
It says 1:04
